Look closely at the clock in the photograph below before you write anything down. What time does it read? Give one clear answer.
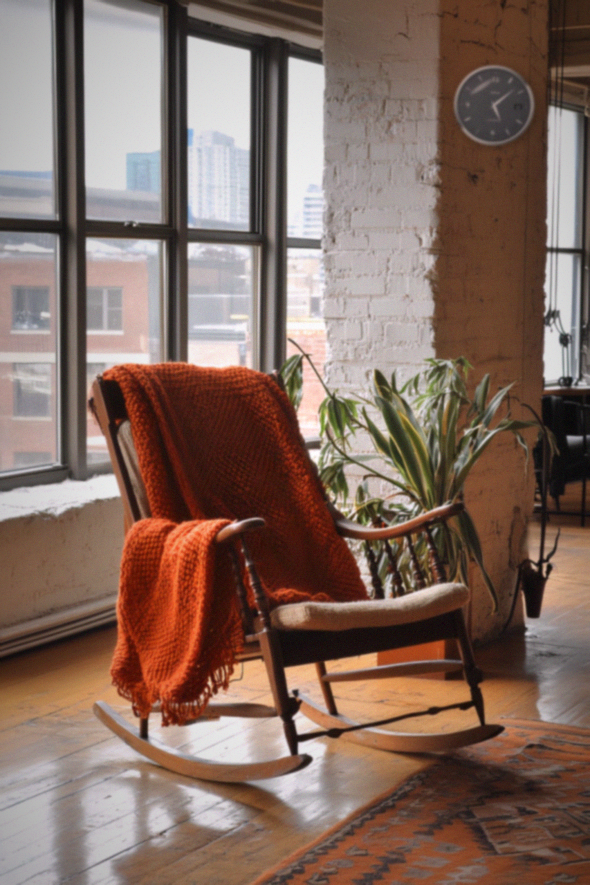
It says 5:08
